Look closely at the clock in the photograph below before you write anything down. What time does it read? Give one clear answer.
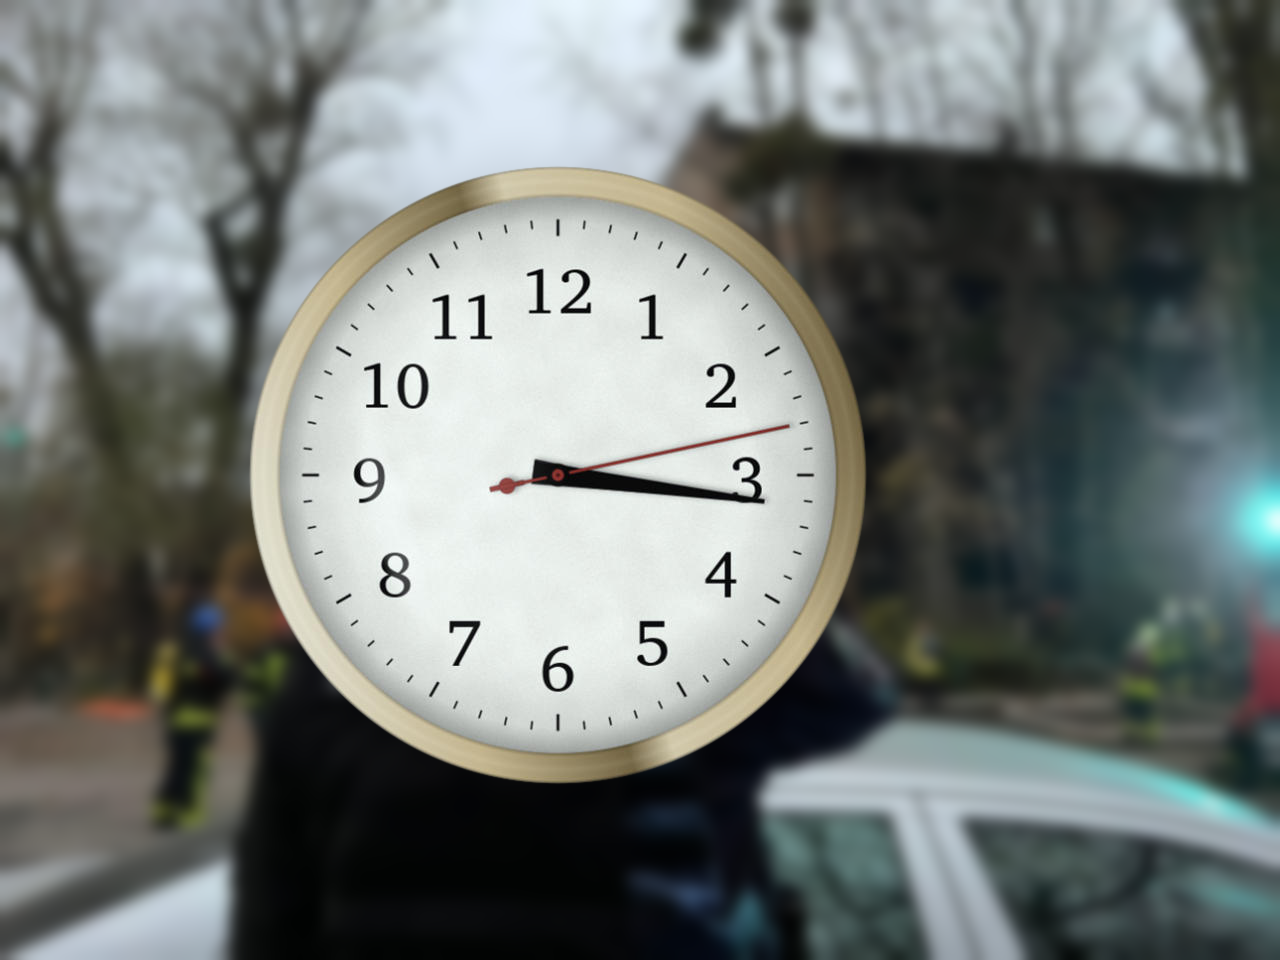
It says 3:16:13
